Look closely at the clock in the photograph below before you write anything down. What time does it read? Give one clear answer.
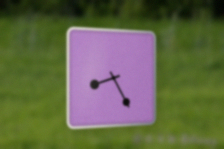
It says 8:25
